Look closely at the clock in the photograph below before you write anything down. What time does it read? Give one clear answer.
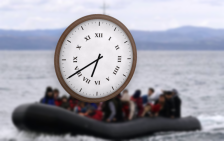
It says 6:40
